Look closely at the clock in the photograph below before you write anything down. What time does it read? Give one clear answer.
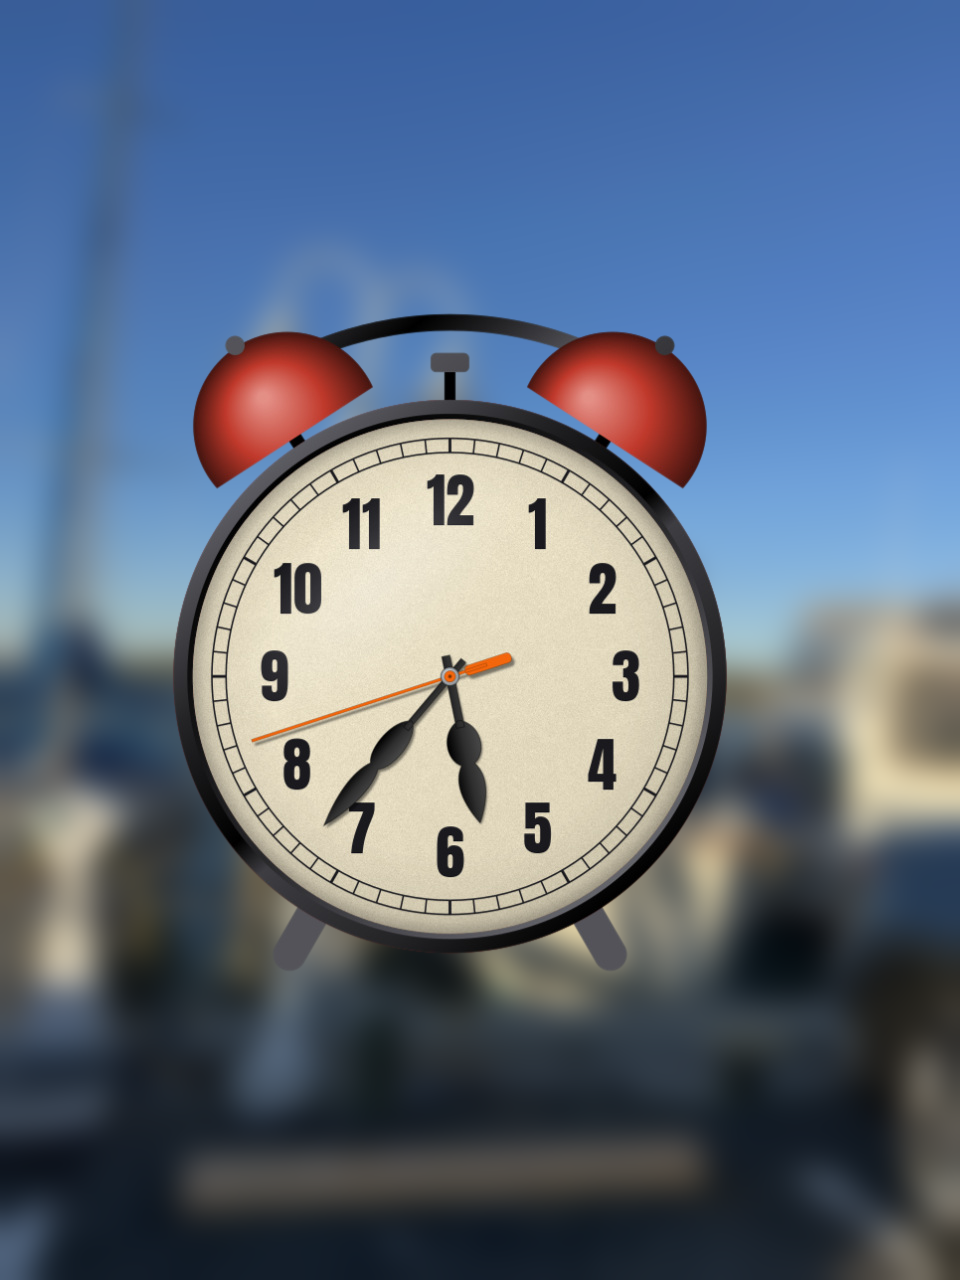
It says 5:36:42
